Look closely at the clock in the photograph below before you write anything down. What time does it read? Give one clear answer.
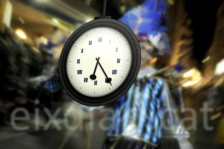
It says 6:24
